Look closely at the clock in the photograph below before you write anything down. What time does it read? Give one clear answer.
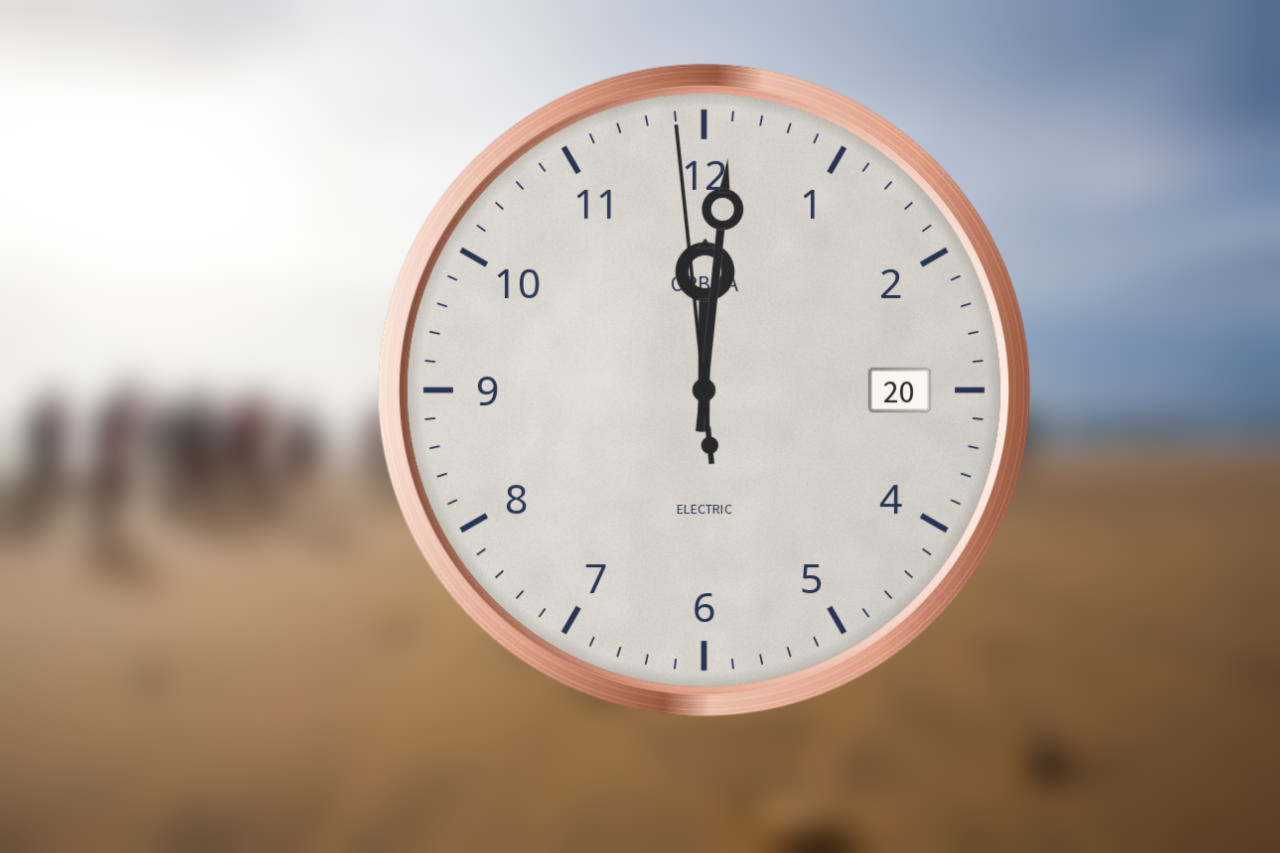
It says 12:00:59
